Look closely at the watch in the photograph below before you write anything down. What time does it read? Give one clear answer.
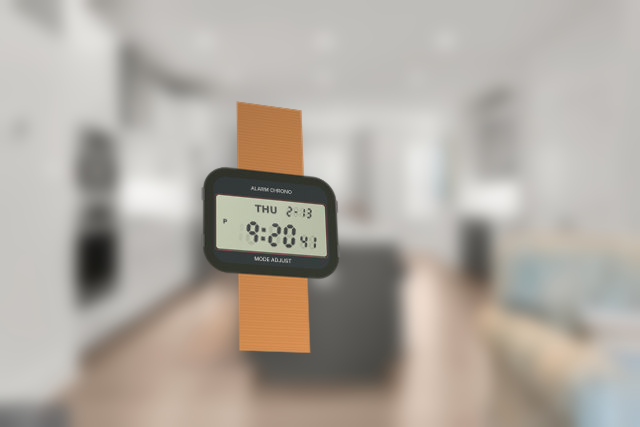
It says 9:20:41
